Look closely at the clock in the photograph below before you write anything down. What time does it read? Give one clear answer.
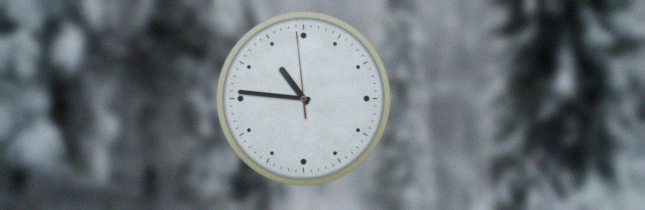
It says 10:45:59
